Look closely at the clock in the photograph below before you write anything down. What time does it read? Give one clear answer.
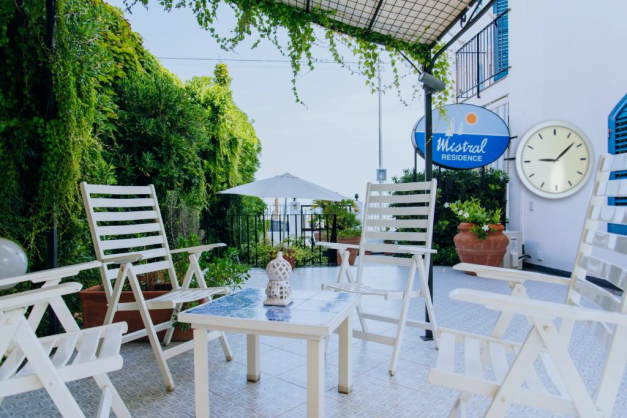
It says 9:08
